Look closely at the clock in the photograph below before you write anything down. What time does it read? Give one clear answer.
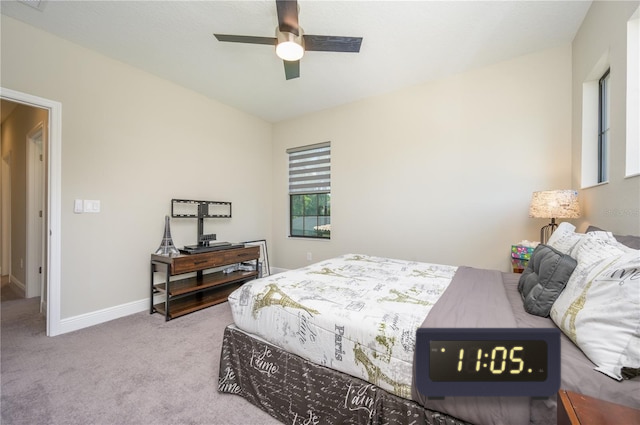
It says 11:05
